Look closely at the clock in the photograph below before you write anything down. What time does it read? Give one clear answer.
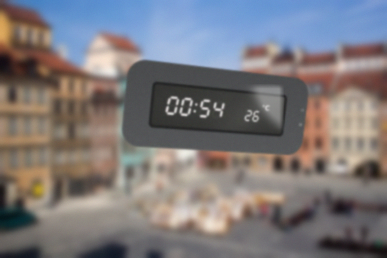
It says 0:54
